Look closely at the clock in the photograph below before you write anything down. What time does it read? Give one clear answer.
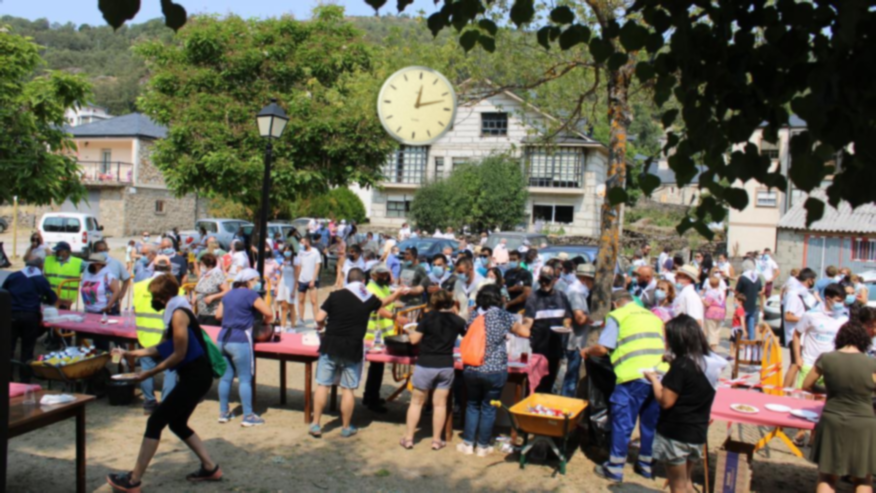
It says 12:12
